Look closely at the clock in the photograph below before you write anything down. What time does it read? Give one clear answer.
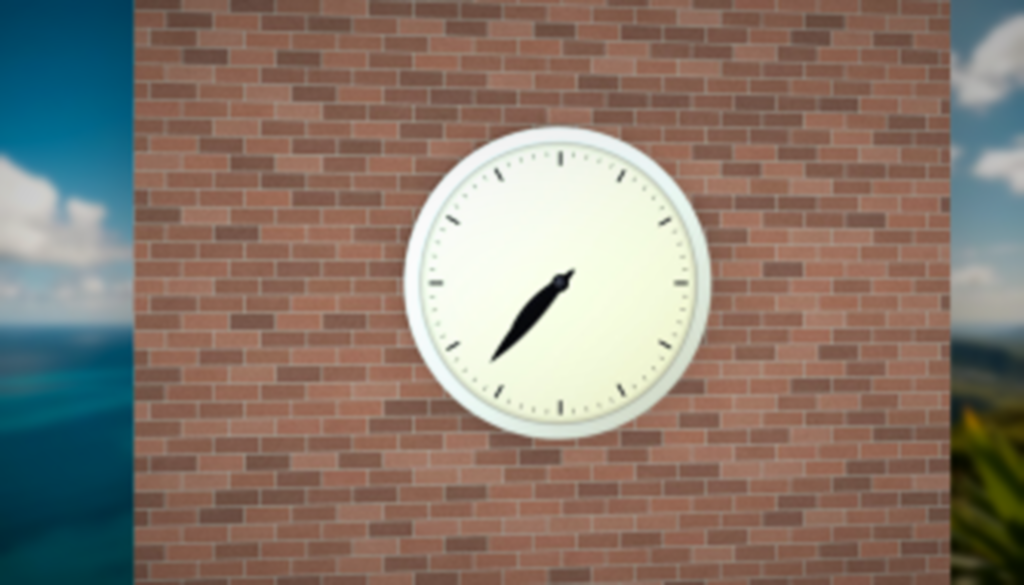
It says 7:37
